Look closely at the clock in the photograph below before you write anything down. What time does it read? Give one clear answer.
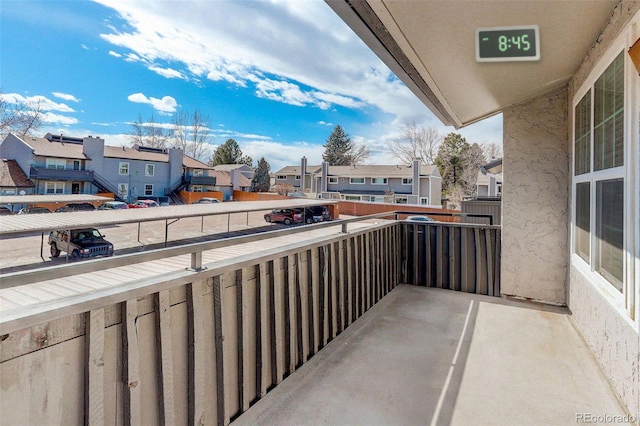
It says 8:45
